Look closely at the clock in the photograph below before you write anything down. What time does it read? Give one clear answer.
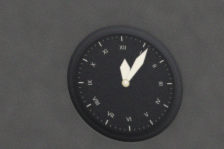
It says 12:06
